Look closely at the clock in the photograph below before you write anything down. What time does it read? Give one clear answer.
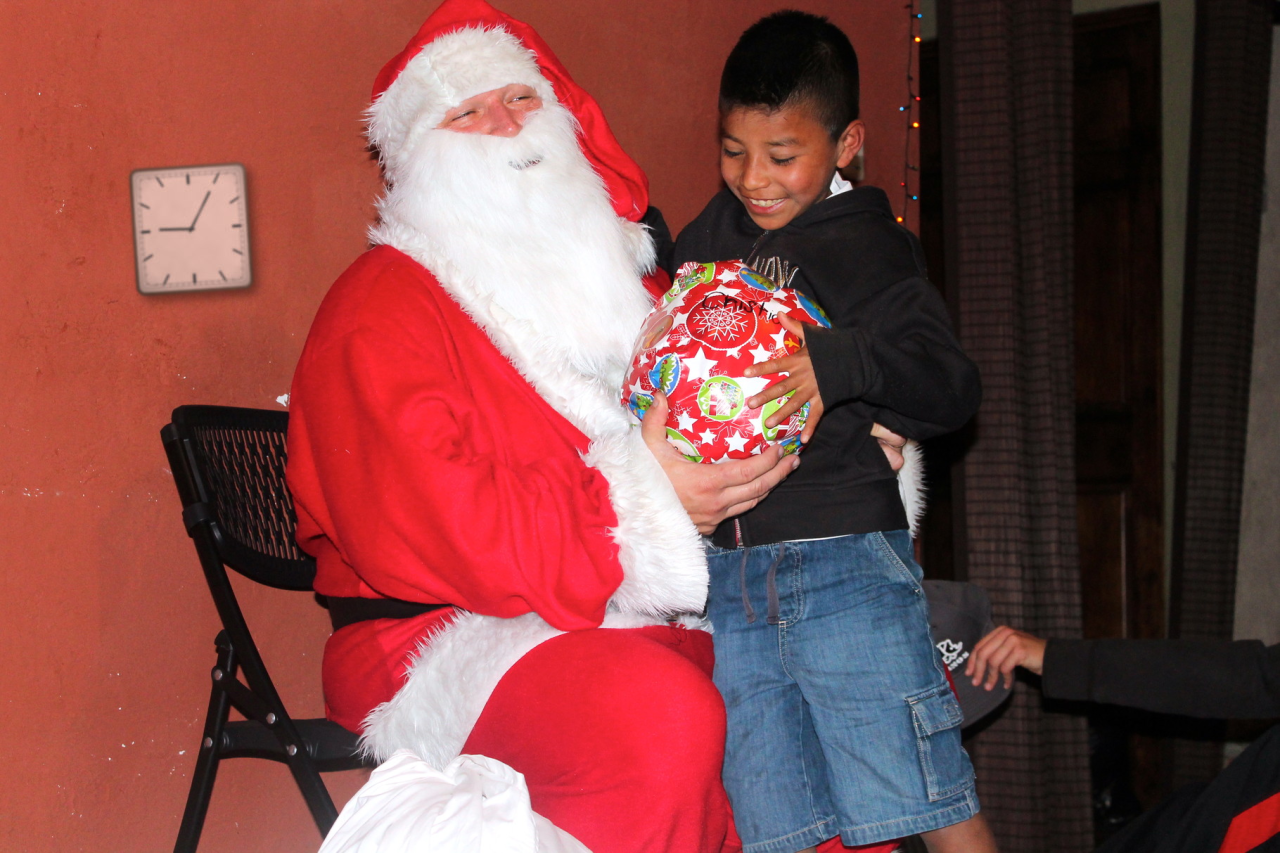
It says 9:05
